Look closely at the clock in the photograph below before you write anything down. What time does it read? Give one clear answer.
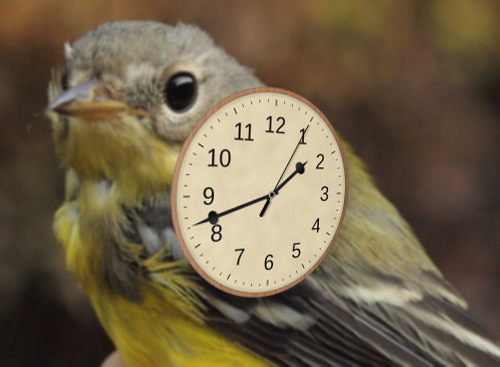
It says 1:42:05
